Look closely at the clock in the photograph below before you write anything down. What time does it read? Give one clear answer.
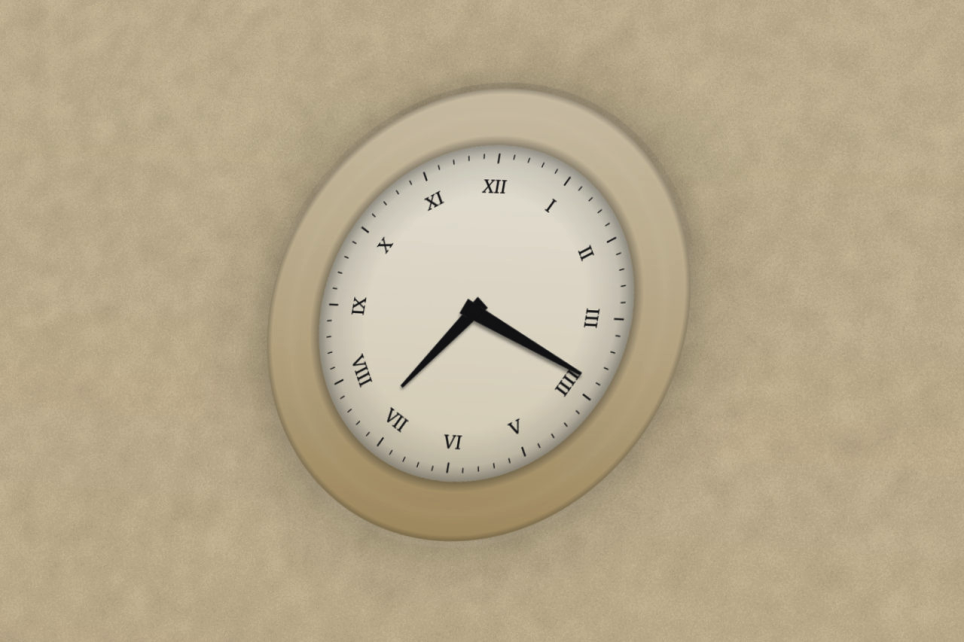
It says 7:19
